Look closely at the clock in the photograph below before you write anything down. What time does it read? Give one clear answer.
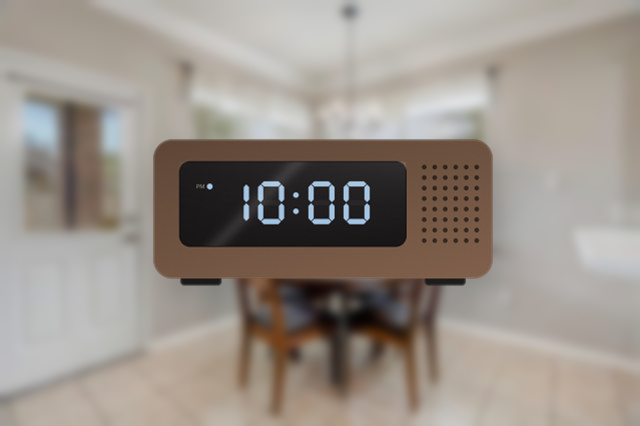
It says 10:00
